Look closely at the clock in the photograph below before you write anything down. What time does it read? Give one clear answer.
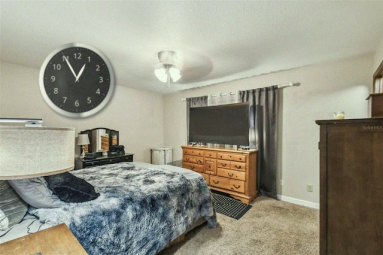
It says 12:55
